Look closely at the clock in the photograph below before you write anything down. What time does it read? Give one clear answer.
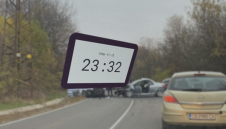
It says 23:32
